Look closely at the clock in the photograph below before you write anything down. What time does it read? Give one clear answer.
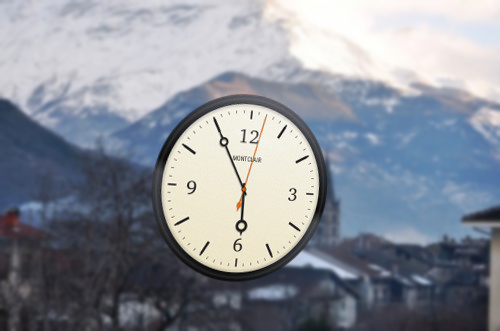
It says 5:55:02
